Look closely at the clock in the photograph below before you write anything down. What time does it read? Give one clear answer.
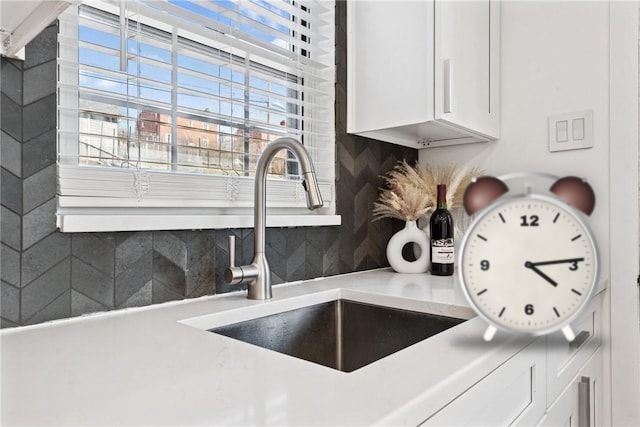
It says 4:14
